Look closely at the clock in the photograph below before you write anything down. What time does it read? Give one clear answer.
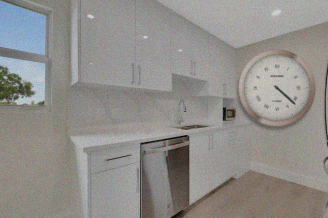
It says 4:22
